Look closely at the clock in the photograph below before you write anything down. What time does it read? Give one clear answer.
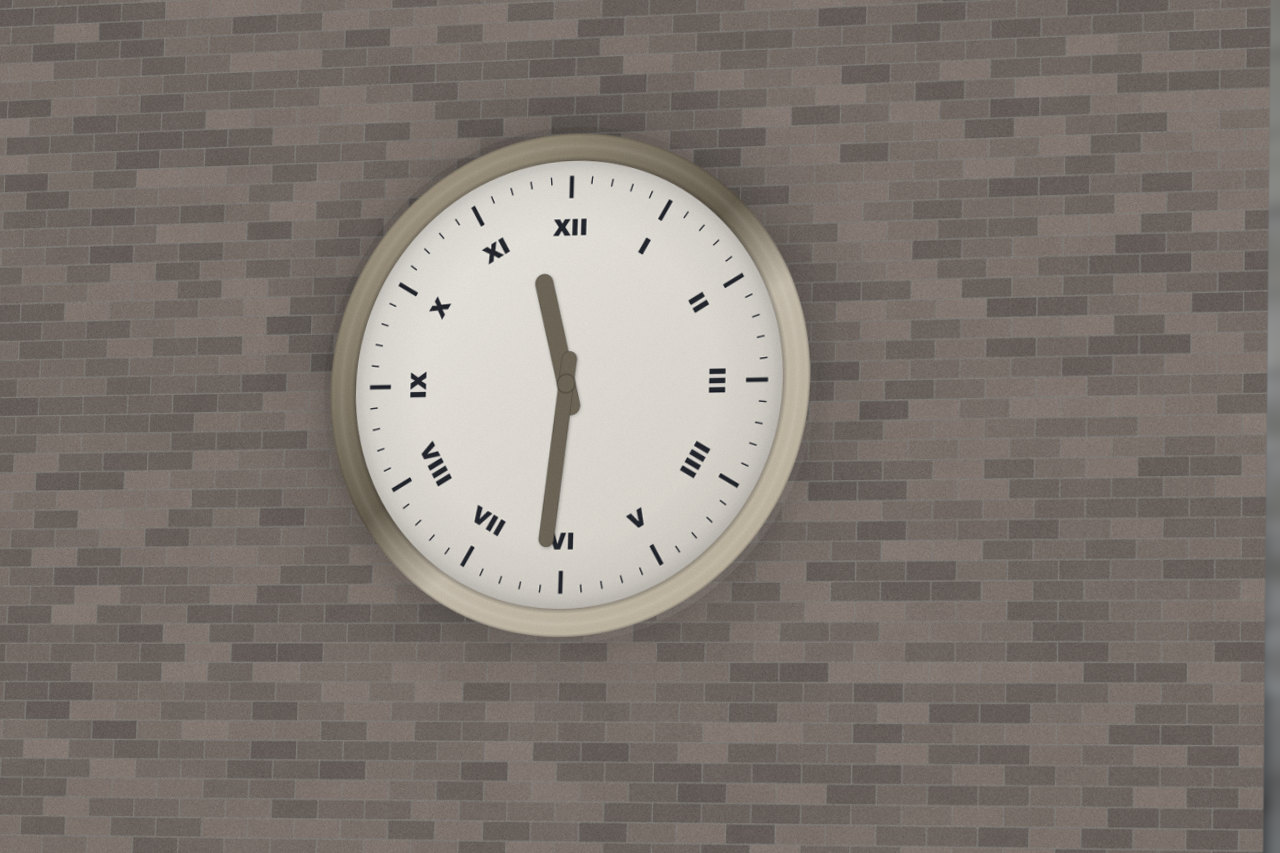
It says 11:31
